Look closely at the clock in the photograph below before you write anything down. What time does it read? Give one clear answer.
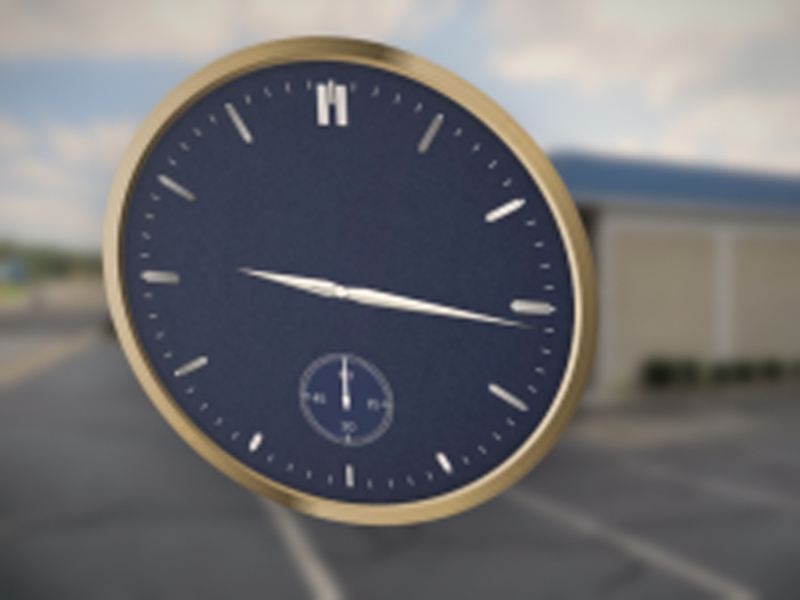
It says 9:16
